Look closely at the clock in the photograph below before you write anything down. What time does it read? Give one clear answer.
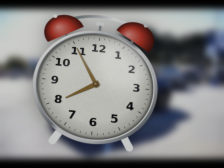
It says 7:55
